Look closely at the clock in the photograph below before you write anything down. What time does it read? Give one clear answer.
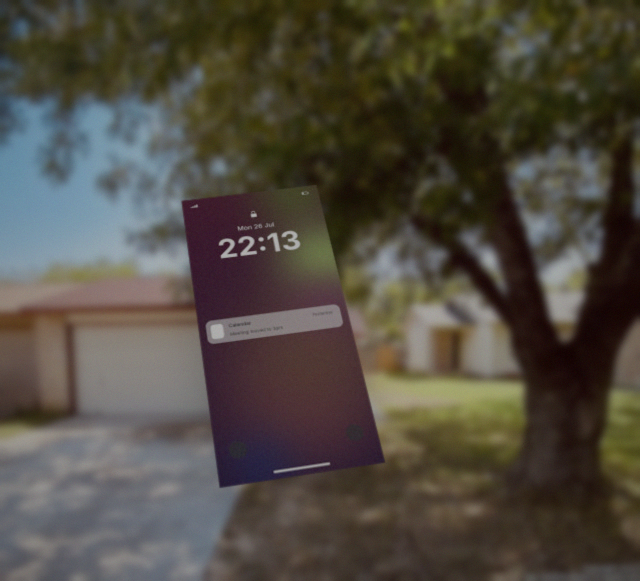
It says 22:13
